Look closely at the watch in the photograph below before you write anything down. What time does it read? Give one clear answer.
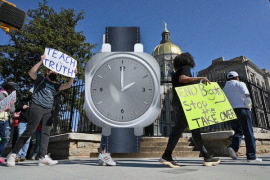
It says 2:00
